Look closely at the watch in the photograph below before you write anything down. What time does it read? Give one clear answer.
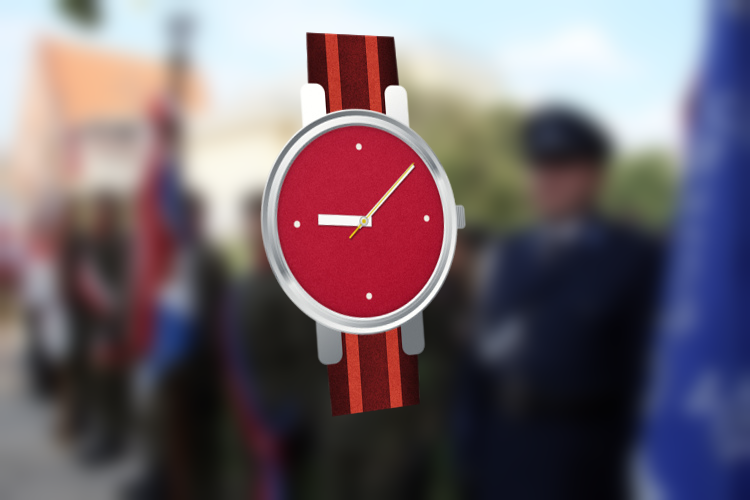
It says 9:08:08
